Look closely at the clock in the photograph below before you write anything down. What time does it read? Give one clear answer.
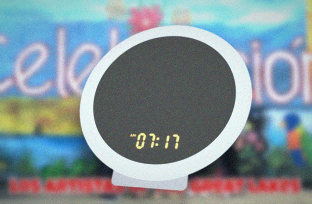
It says 7:17
